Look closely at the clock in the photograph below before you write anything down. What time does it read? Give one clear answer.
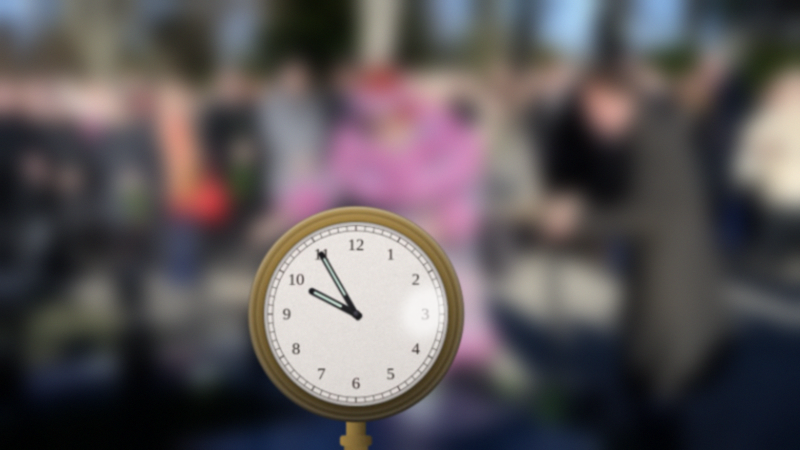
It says 9:55
